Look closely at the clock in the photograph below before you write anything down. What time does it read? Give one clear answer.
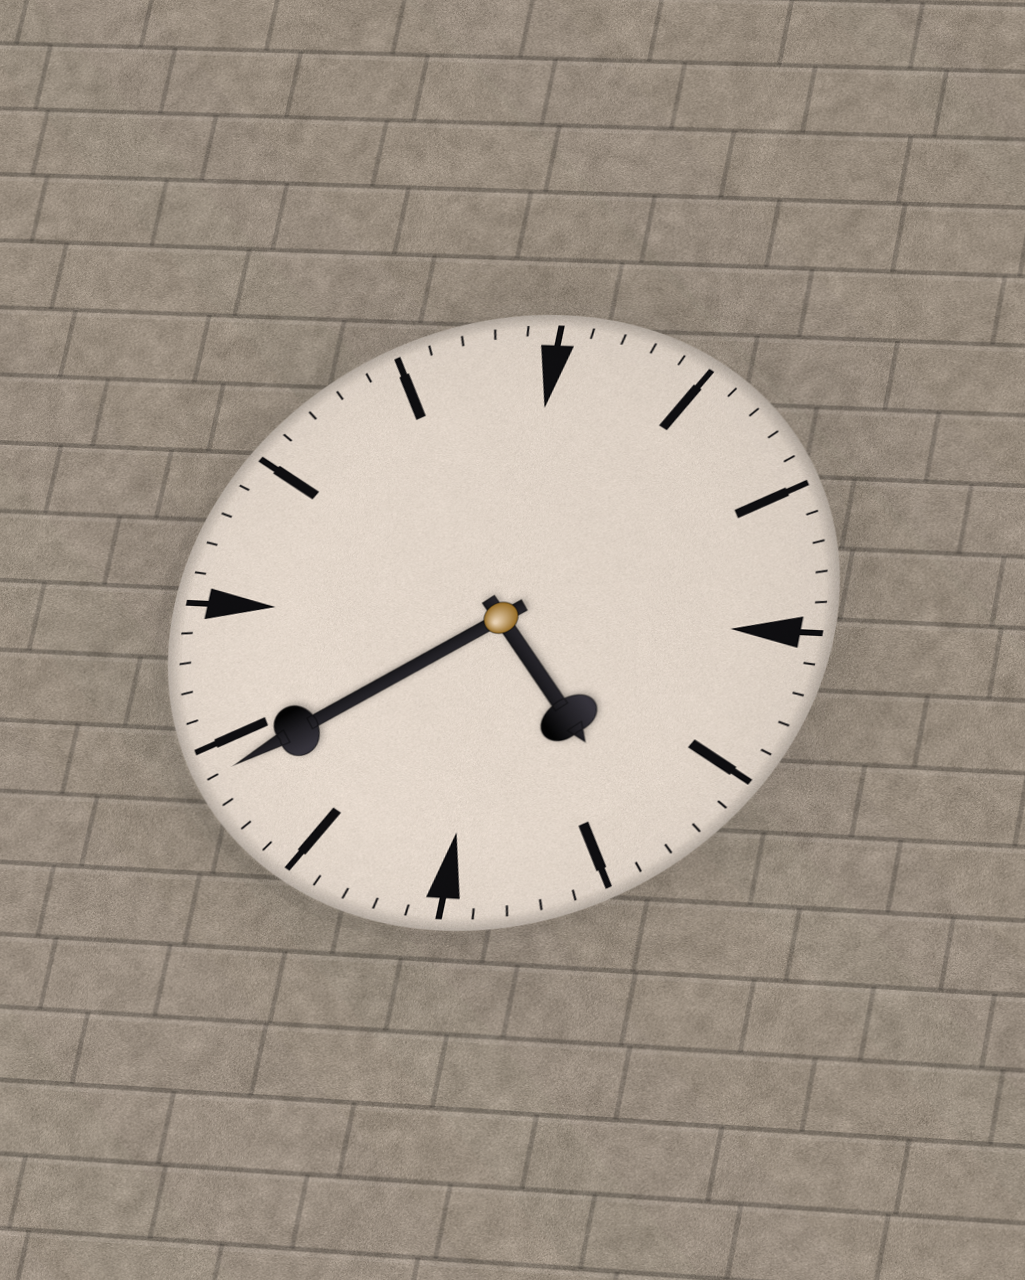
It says 4:39
